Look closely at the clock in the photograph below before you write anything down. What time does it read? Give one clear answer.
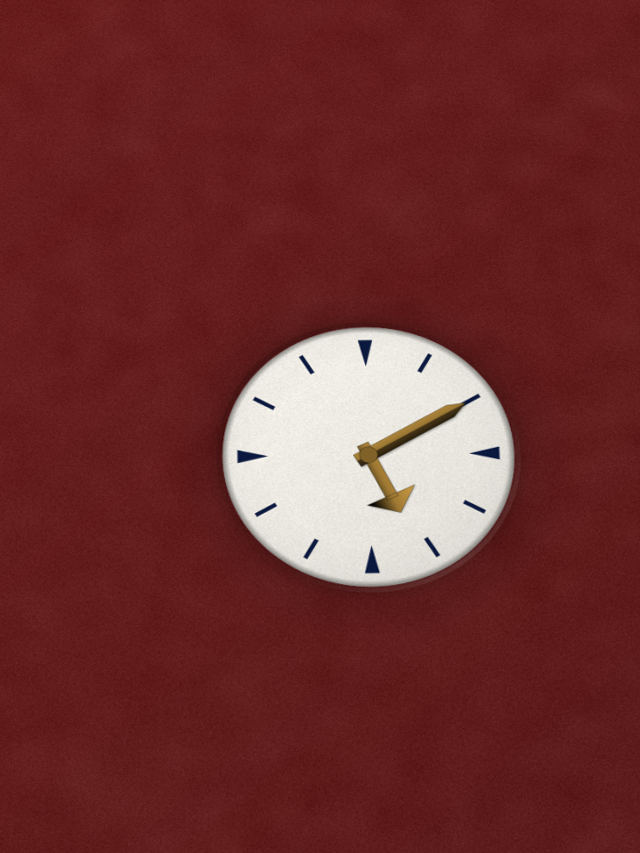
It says 5:10
